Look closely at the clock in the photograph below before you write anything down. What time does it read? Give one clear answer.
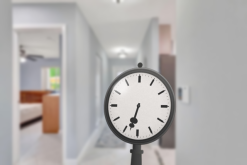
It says 6:33
